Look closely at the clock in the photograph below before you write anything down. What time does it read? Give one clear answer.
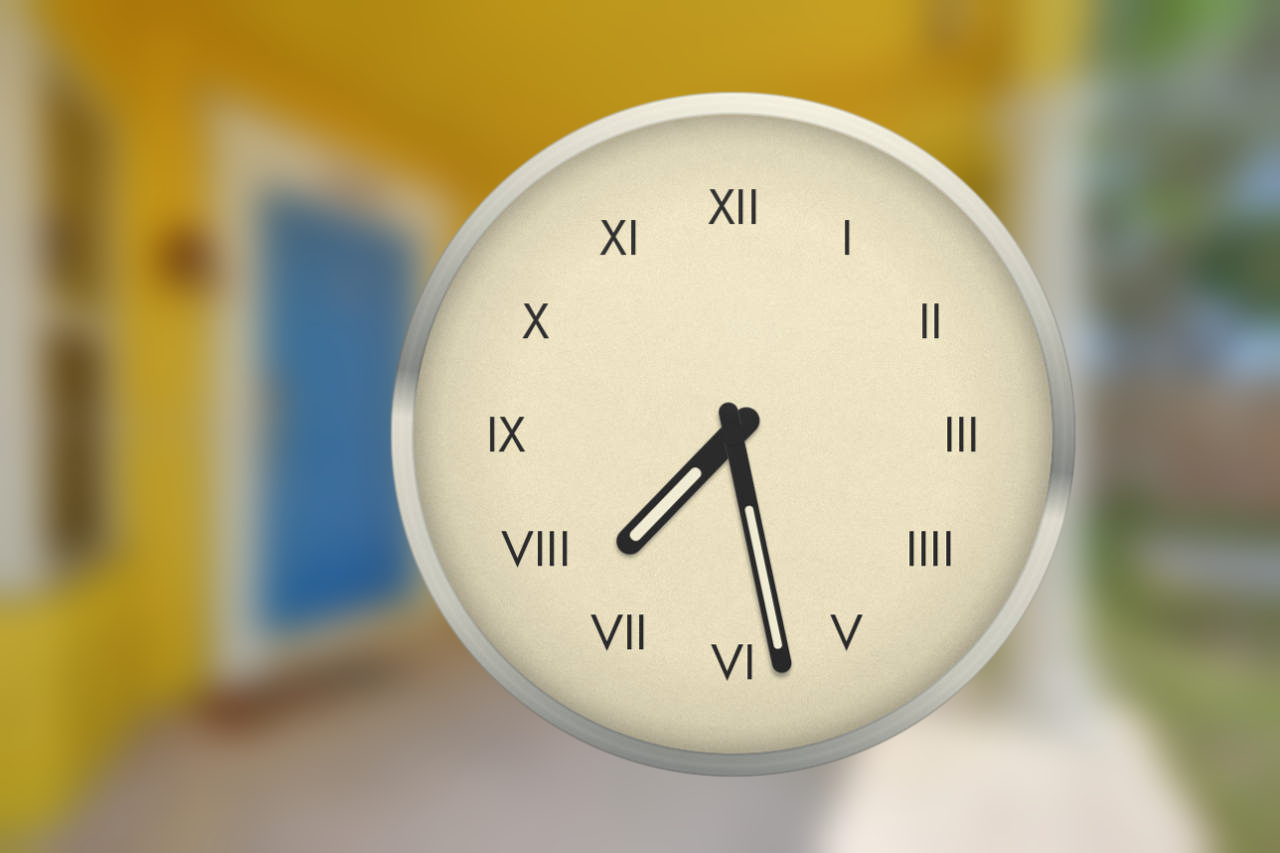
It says 7:28
